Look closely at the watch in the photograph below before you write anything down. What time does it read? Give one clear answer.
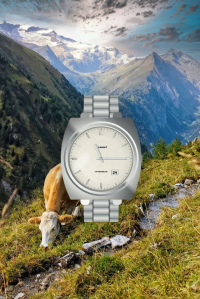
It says 11:15
